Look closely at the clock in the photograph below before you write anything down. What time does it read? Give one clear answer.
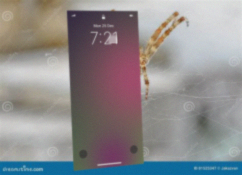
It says 7:21
